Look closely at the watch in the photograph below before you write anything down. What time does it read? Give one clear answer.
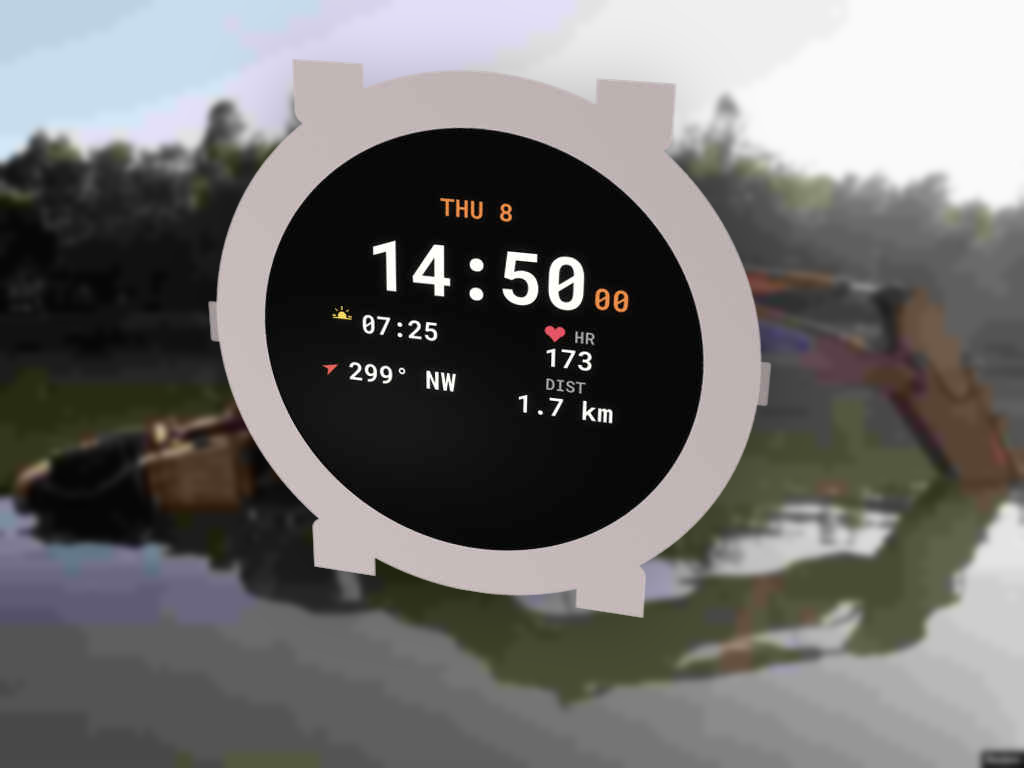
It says 14:50:00
